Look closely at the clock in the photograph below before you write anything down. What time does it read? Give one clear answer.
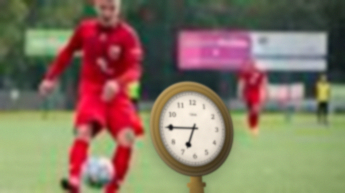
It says 6:45
